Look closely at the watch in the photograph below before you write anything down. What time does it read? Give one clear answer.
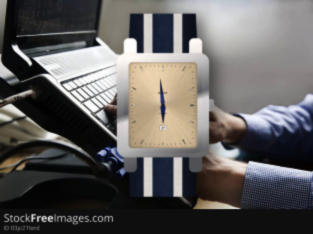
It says 5:59
